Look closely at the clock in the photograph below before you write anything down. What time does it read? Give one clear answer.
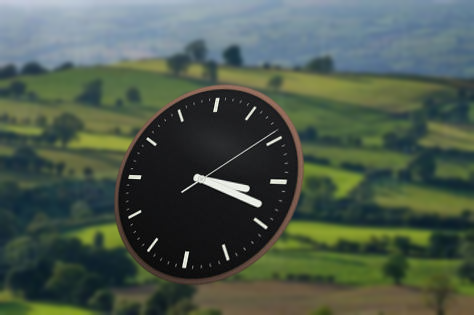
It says 3:18:09
